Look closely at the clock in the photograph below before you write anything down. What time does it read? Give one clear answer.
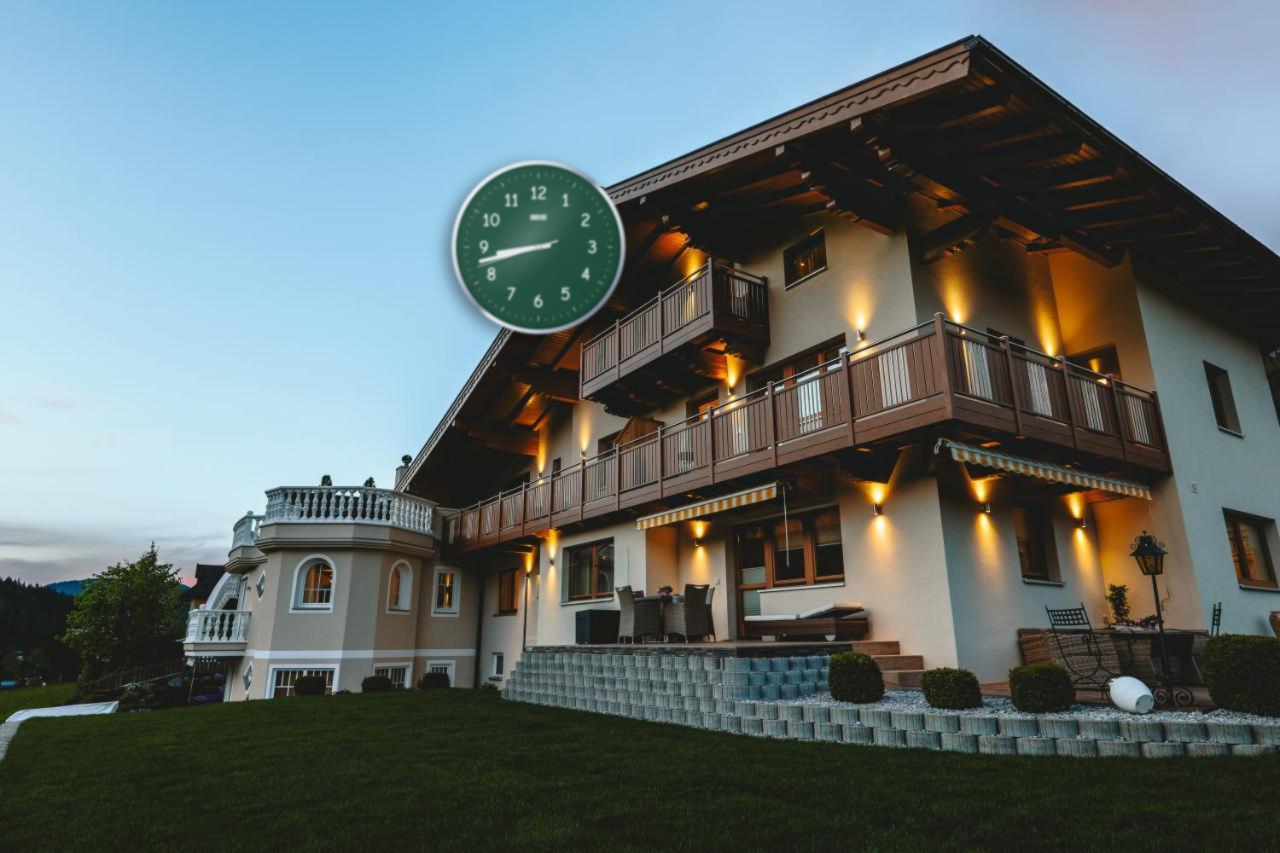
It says 8:42:42
